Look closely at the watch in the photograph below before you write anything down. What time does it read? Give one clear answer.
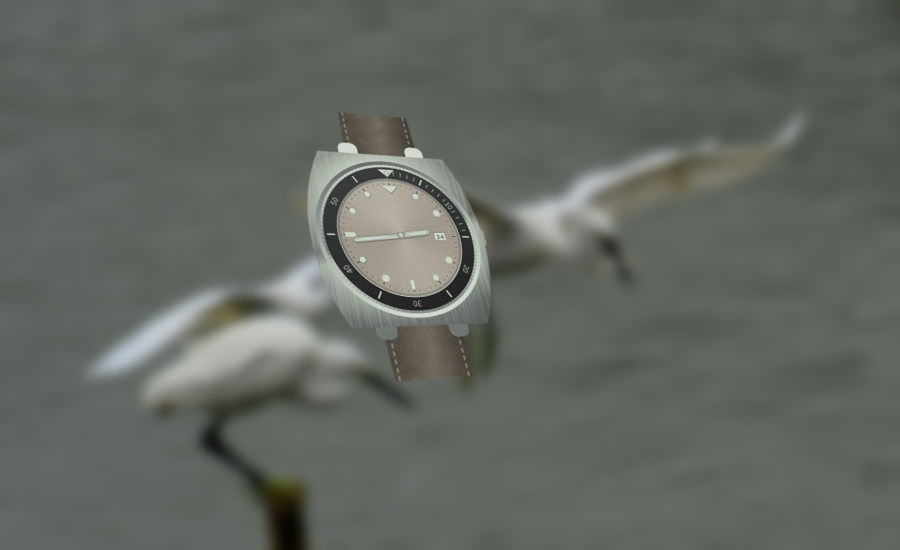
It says 2:44
